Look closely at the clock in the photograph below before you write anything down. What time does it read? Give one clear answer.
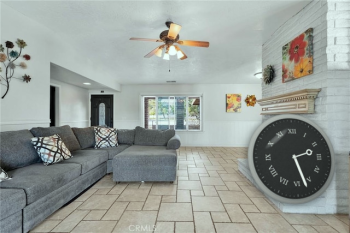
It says 2:27
